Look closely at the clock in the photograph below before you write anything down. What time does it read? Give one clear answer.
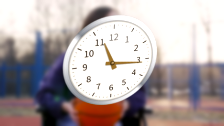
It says 11:16
